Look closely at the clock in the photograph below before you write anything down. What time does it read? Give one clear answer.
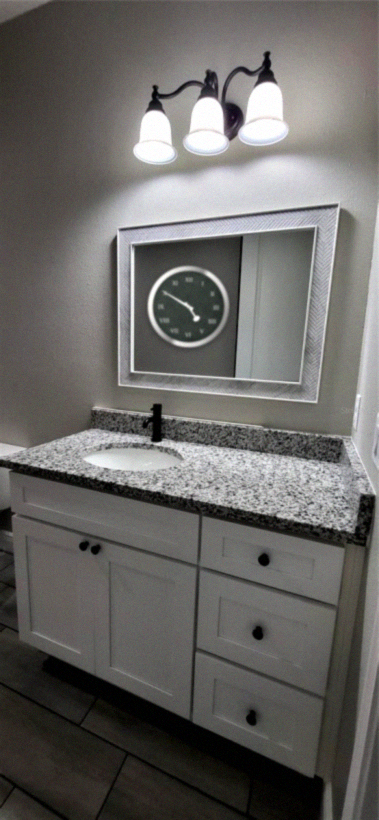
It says 4:50
